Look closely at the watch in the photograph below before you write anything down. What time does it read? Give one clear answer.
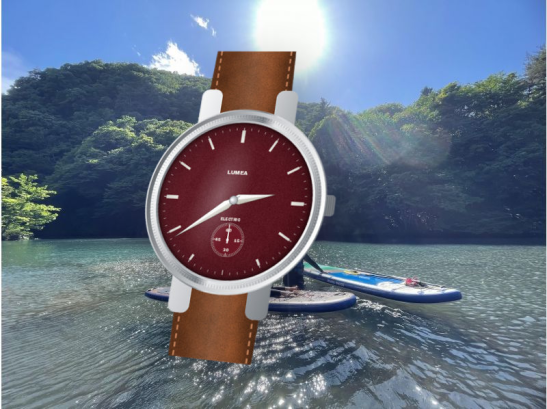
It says 2:39
